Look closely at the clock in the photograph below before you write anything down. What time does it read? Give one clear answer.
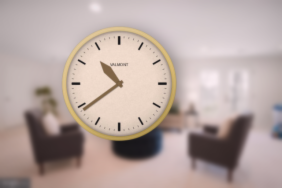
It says 10:39
